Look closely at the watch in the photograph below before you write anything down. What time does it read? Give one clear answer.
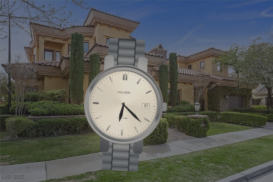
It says 6:22
